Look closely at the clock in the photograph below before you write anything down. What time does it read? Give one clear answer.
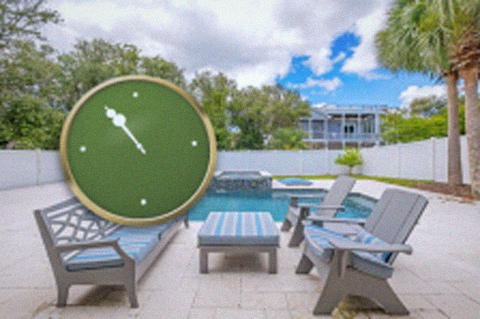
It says 10:54
